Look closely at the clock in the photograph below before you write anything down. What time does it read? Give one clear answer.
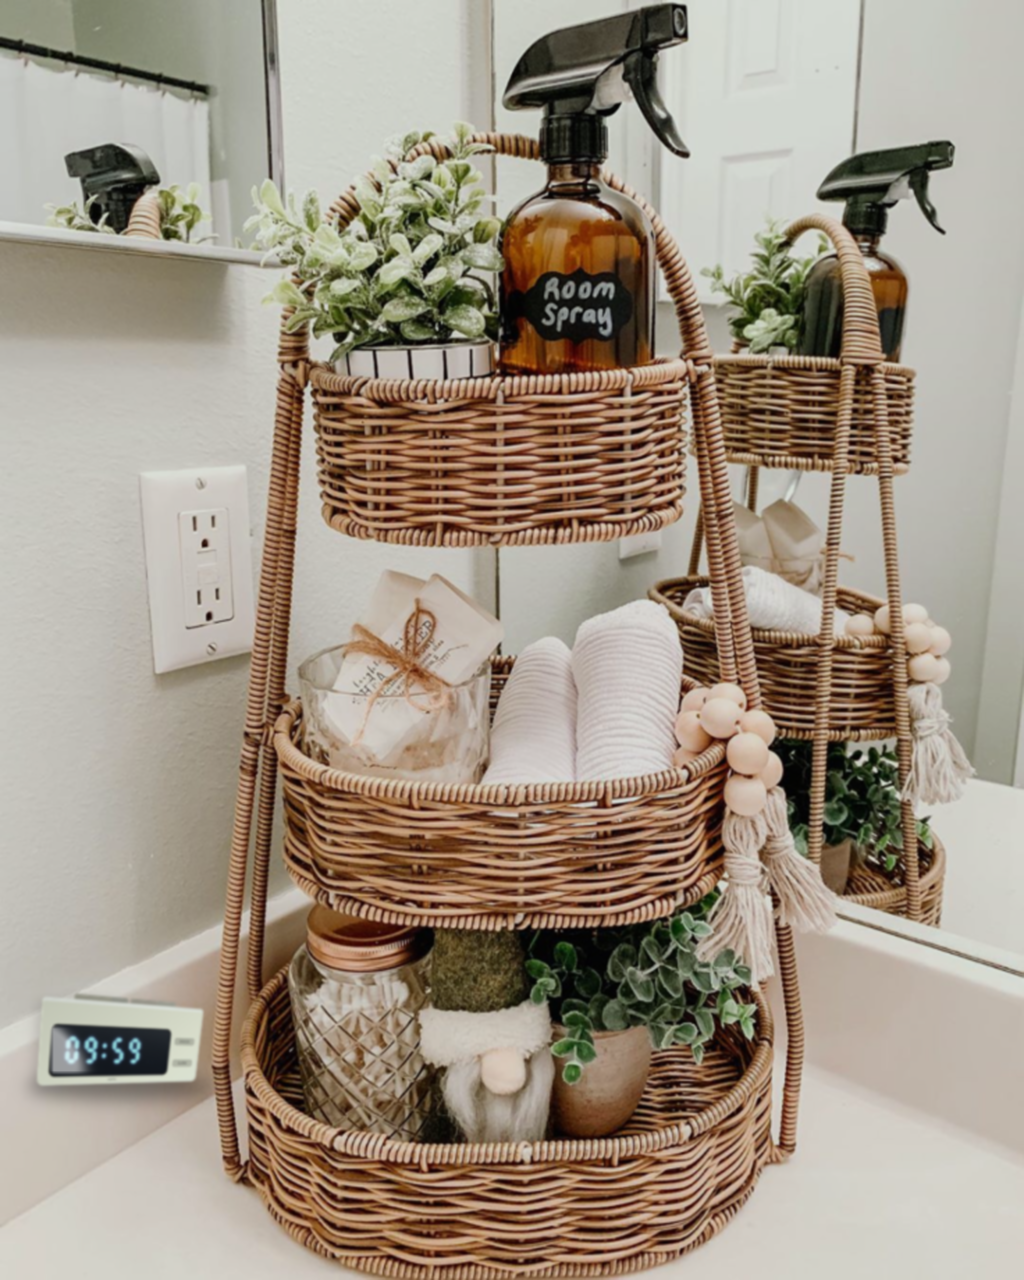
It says 9:59
